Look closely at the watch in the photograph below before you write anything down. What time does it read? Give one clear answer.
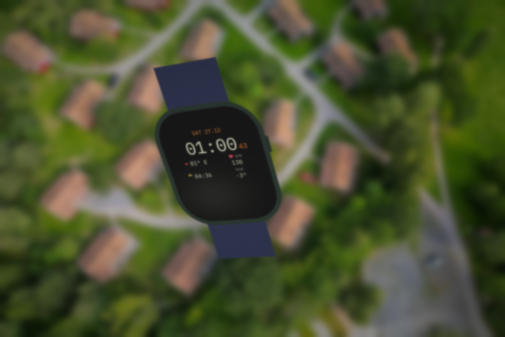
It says 1:00
